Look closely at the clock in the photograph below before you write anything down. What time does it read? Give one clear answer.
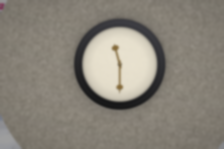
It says 11:30
